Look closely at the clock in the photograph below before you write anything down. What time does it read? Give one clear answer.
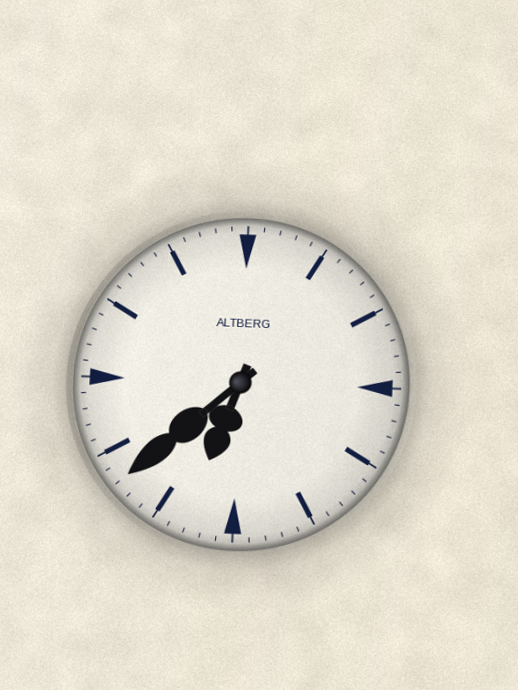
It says 6:38
